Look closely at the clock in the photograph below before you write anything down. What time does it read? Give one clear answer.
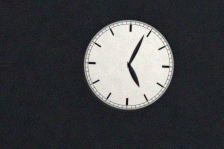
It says 5:04
